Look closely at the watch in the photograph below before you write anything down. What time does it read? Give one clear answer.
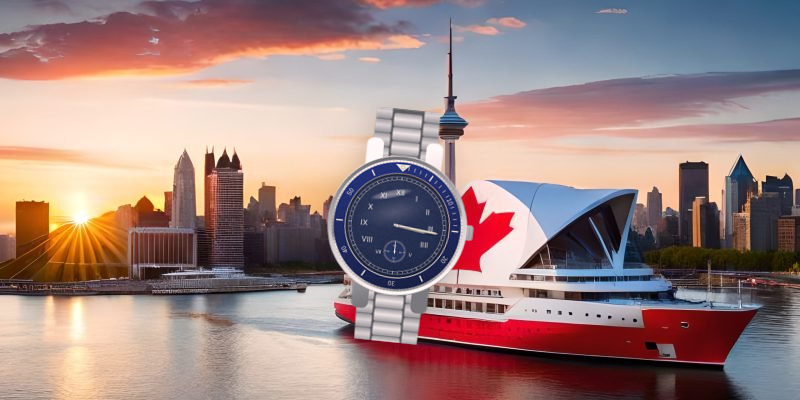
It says 3:16
